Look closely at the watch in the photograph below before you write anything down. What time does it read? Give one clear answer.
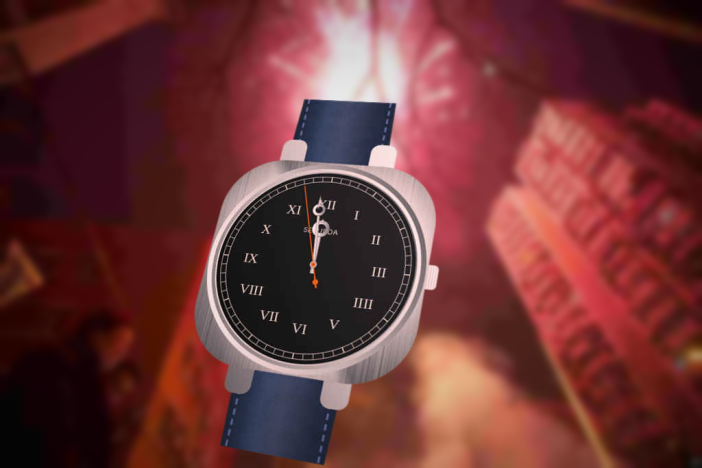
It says 11:58:57
